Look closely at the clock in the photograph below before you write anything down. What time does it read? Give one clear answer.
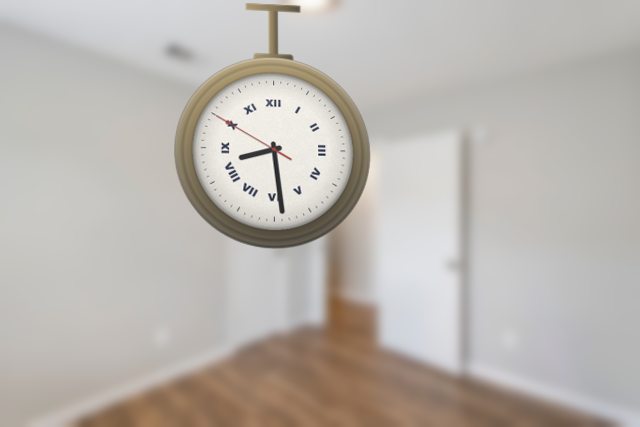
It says 8:28:50
